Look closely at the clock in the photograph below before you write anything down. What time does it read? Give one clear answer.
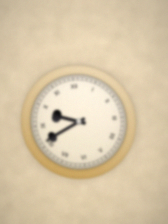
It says 9:41
